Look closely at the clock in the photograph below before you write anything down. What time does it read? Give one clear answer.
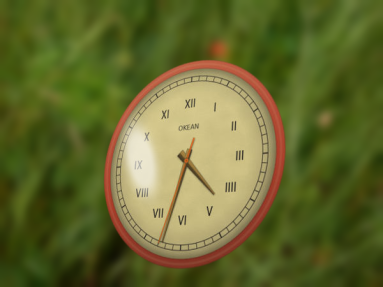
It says 4:32:33
